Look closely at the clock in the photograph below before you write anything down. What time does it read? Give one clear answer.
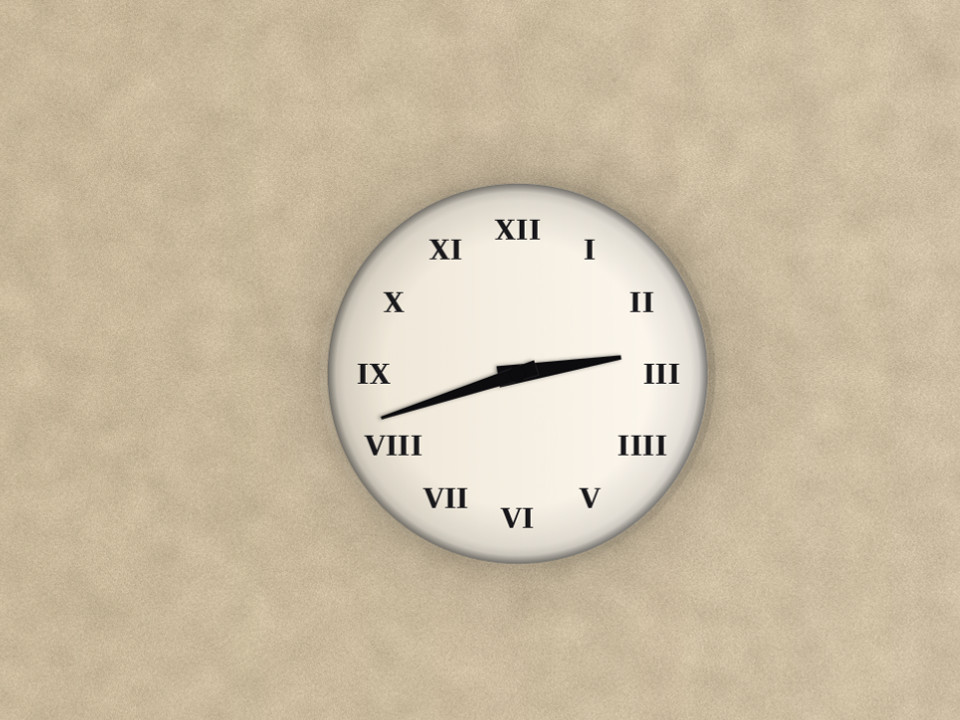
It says 2:42
